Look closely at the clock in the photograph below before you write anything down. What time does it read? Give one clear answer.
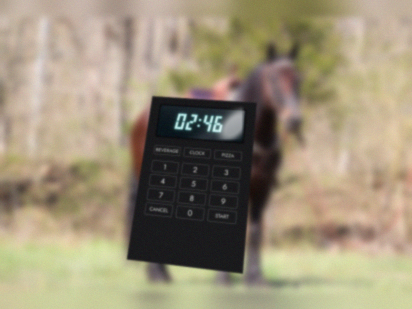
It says 2:46
